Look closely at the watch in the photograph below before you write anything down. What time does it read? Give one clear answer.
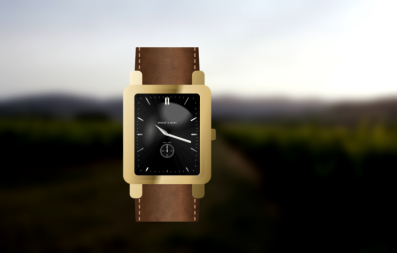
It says 10:18
